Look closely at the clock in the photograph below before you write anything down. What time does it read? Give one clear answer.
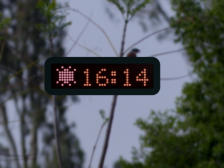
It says 16:14
